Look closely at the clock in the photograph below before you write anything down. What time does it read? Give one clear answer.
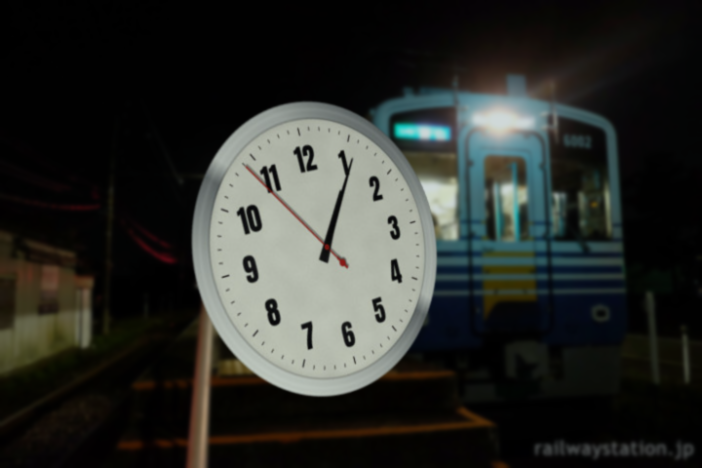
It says 1:05:54
